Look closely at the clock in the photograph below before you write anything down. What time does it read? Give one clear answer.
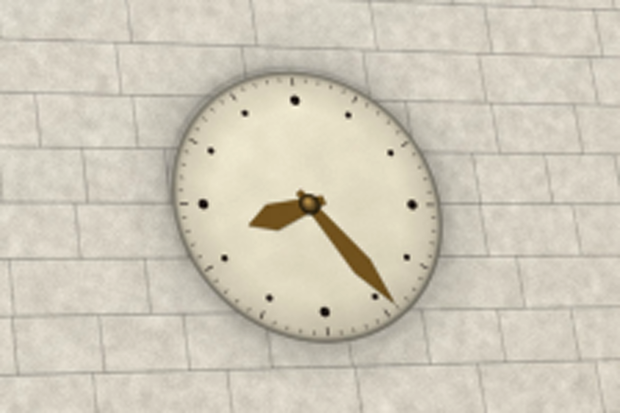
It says 8:24
